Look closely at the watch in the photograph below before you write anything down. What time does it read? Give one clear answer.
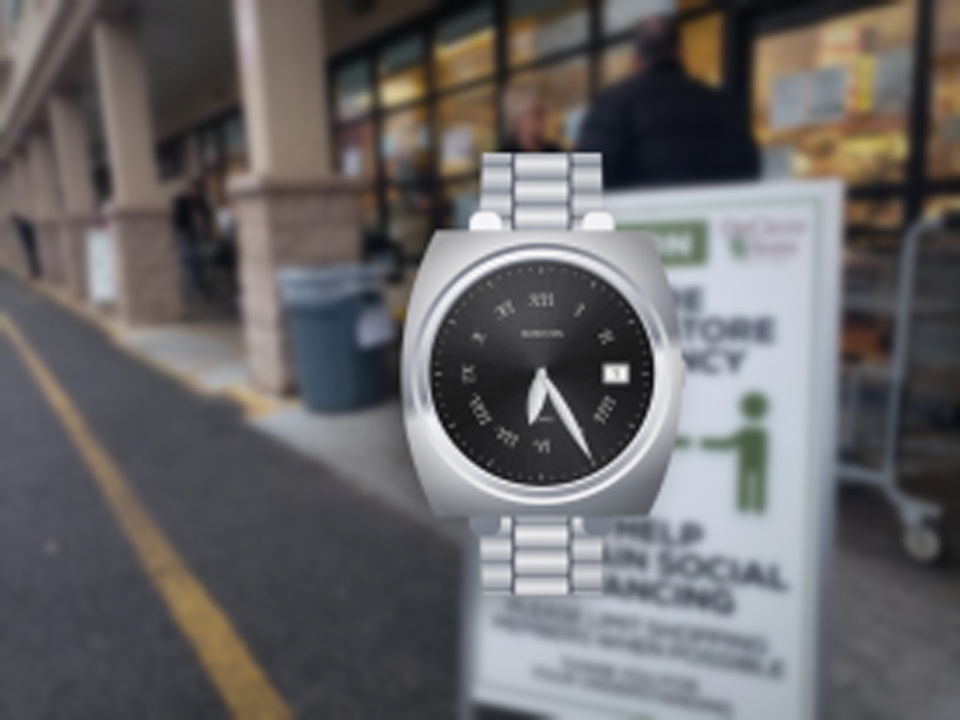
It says 6:25
